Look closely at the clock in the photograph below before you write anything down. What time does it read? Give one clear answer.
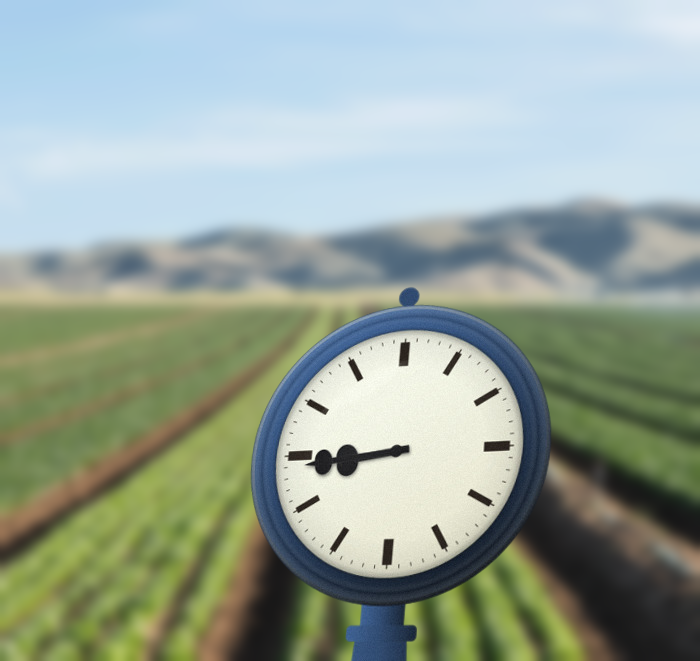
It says 8:44
